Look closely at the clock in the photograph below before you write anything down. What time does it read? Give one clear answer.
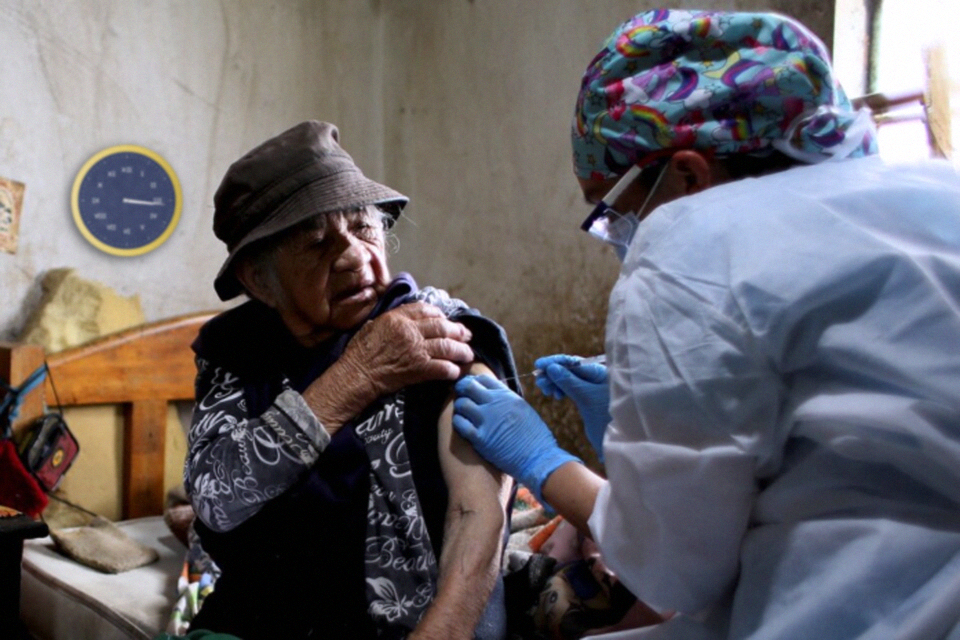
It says 3:16
